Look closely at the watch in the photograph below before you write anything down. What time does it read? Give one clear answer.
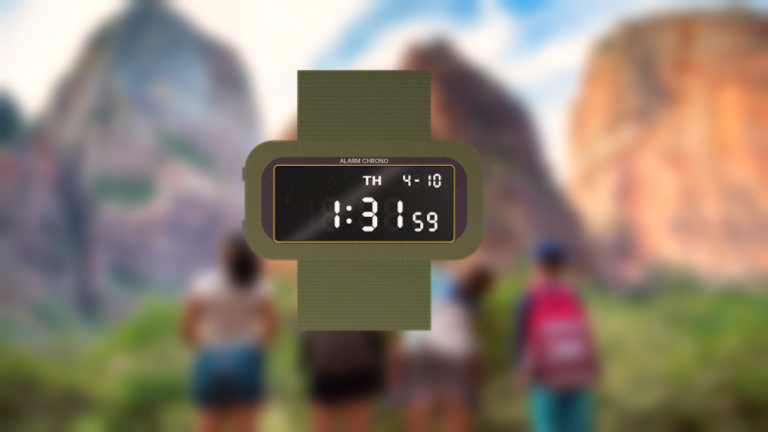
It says 1:31:59
